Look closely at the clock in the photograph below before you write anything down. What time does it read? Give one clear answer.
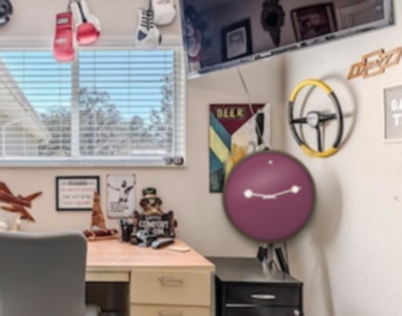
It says 9:12
